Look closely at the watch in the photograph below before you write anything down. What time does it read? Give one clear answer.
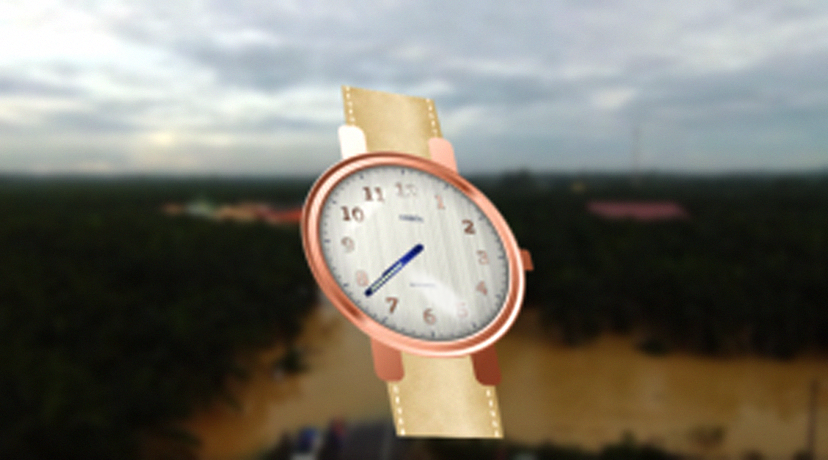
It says 7:38
